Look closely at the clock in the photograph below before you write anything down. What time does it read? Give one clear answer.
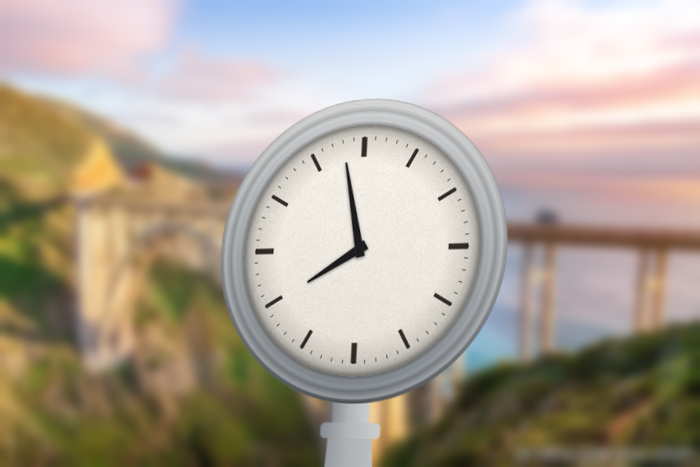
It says 7:58
